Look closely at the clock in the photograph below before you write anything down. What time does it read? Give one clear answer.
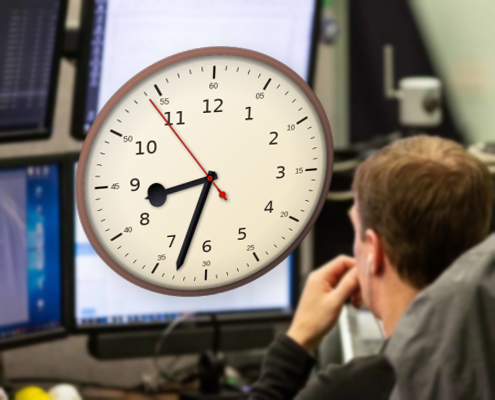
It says 8:32:54
